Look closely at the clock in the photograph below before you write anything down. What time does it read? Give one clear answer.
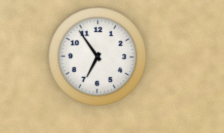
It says 6:54
